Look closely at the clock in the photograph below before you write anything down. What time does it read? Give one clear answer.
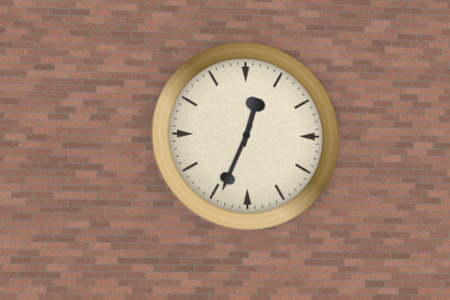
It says 12:34
